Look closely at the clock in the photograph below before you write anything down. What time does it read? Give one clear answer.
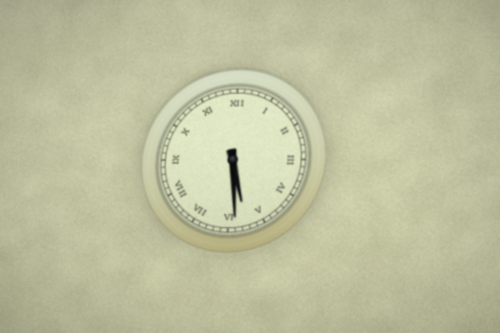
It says 5:29
